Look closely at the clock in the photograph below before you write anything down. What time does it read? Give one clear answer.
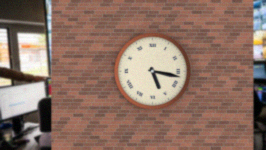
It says 5:17
